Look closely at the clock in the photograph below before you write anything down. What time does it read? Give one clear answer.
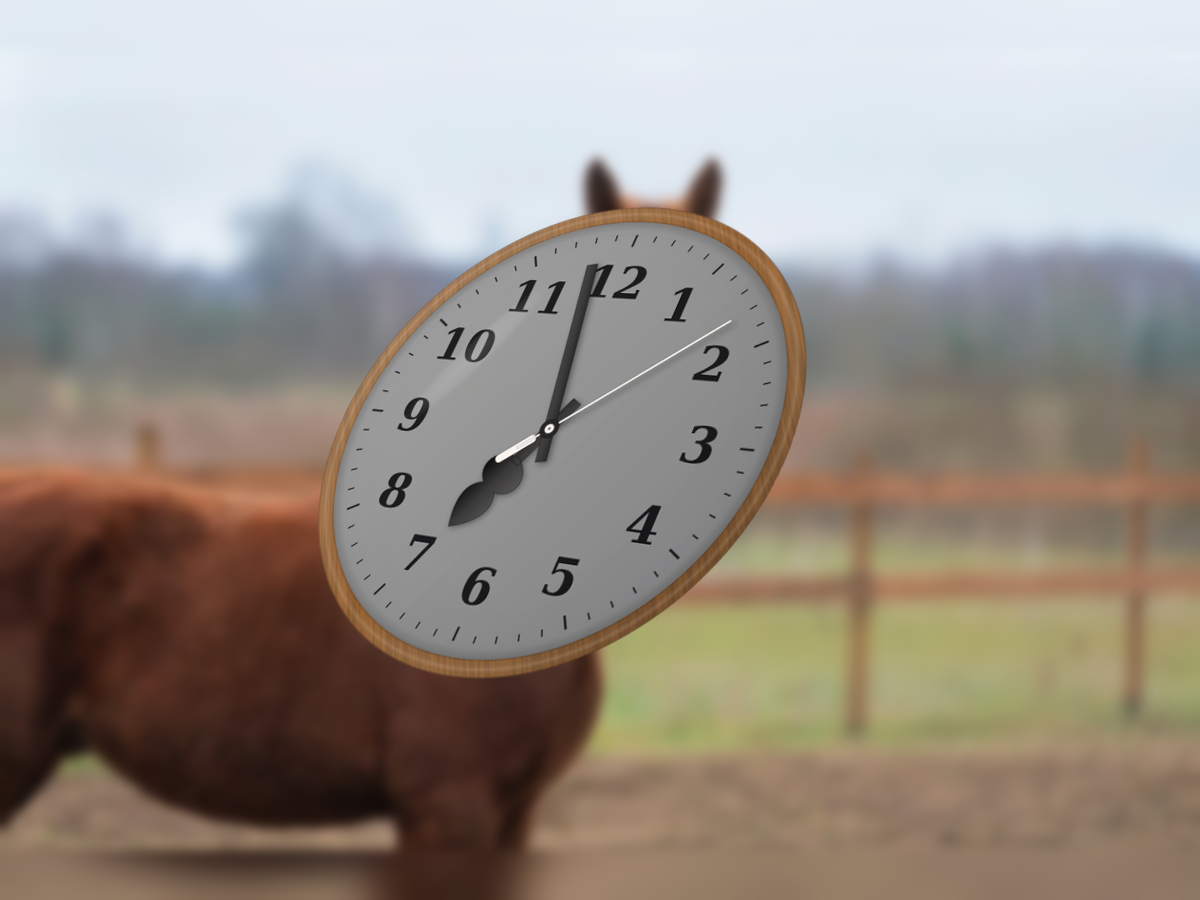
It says 6:58:08
